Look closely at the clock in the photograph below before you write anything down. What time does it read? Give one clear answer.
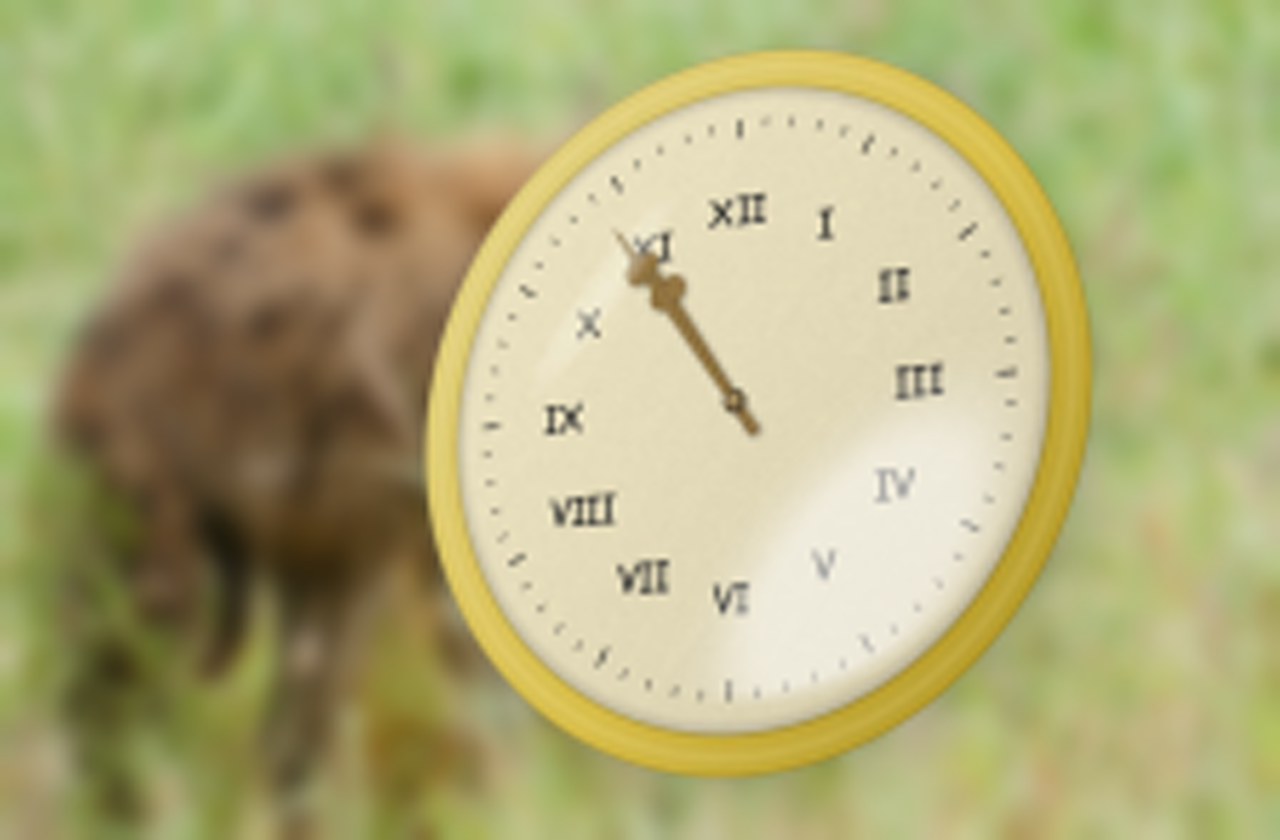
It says 10:54
